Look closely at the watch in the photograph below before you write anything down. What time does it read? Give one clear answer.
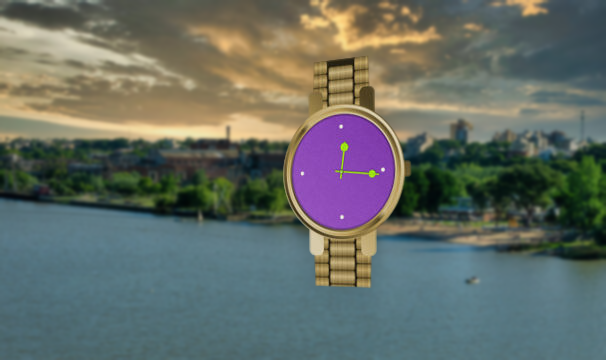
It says 12:16
